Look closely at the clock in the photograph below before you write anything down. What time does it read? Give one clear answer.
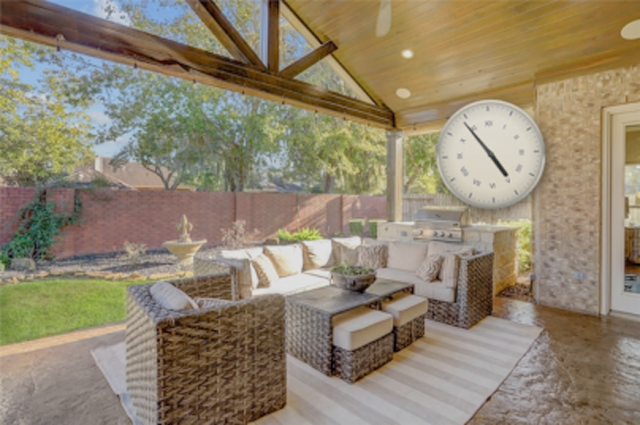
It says 4:54
